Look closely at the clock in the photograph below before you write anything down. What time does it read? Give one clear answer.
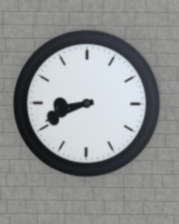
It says 8:41
